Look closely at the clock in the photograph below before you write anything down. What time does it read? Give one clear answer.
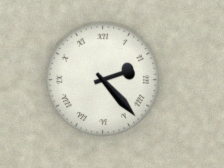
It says 2:23
